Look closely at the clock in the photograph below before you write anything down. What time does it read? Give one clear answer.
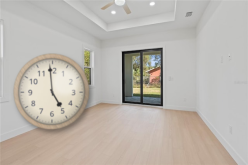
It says 4:59
